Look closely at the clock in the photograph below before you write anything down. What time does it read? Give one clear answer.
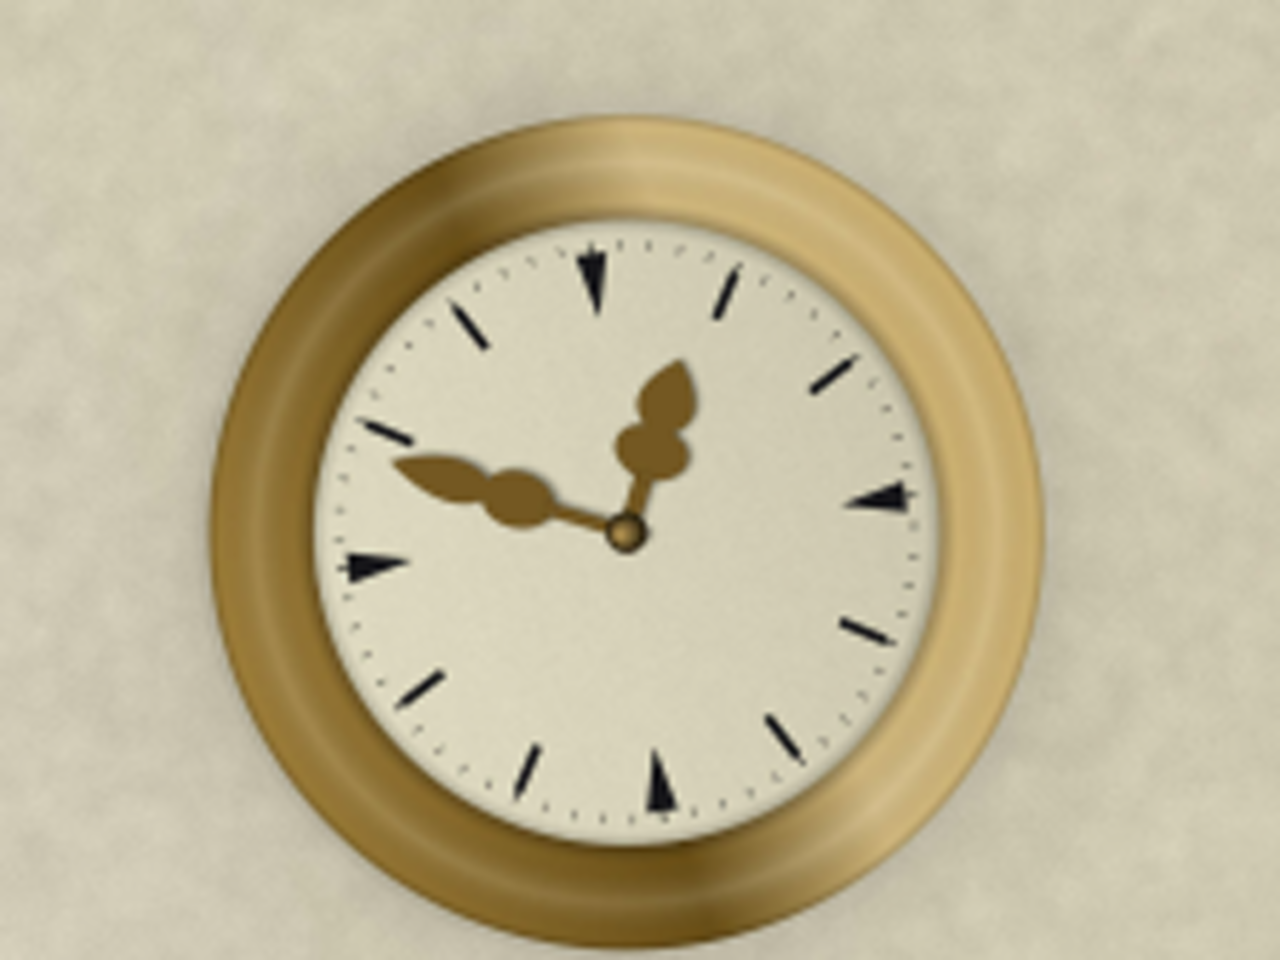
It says 12:49
